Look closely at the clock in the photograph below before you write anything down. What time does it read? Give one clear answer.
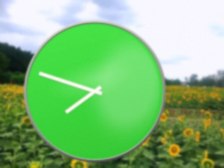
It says 7:48
